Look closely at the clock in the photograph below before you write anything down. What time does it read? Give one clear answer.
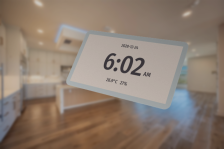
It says 6:02
